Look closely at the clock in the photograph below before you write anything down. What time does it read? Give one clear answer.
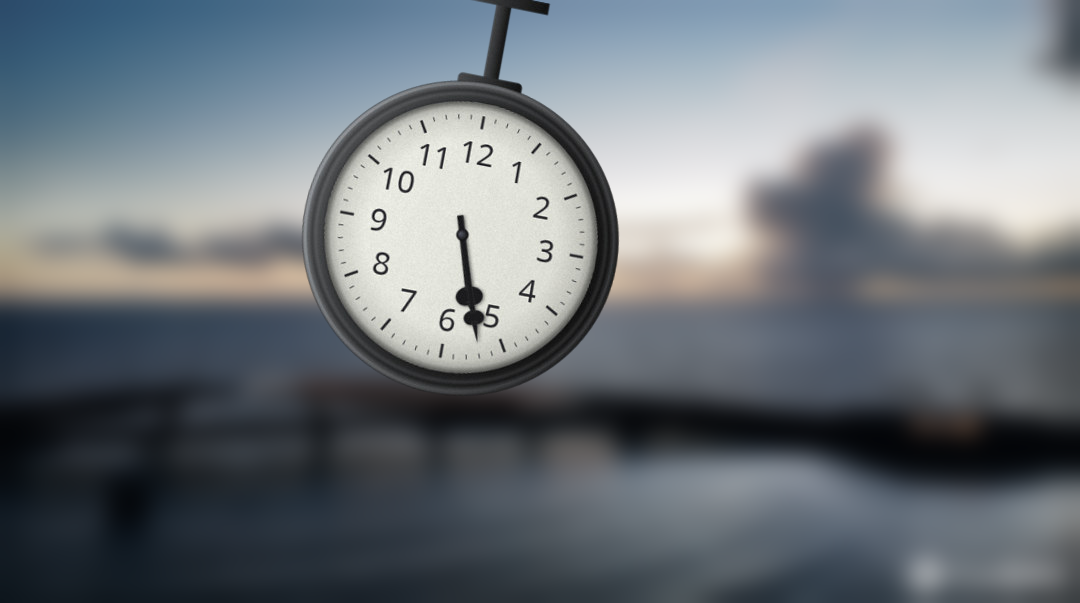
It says 5:27
